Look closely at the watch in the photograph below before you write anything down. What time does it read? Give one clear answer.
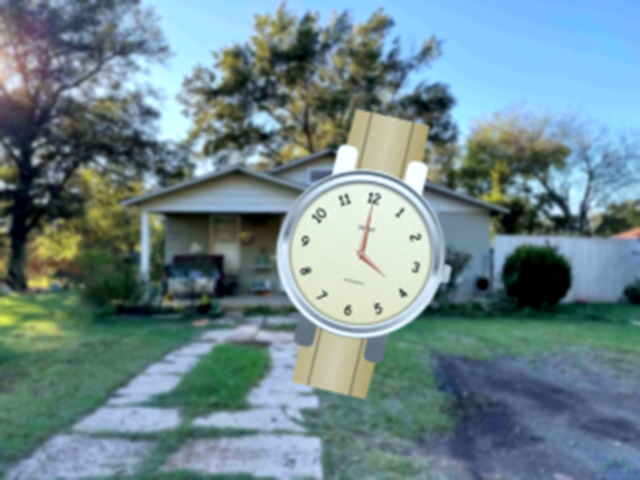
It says 4:00
